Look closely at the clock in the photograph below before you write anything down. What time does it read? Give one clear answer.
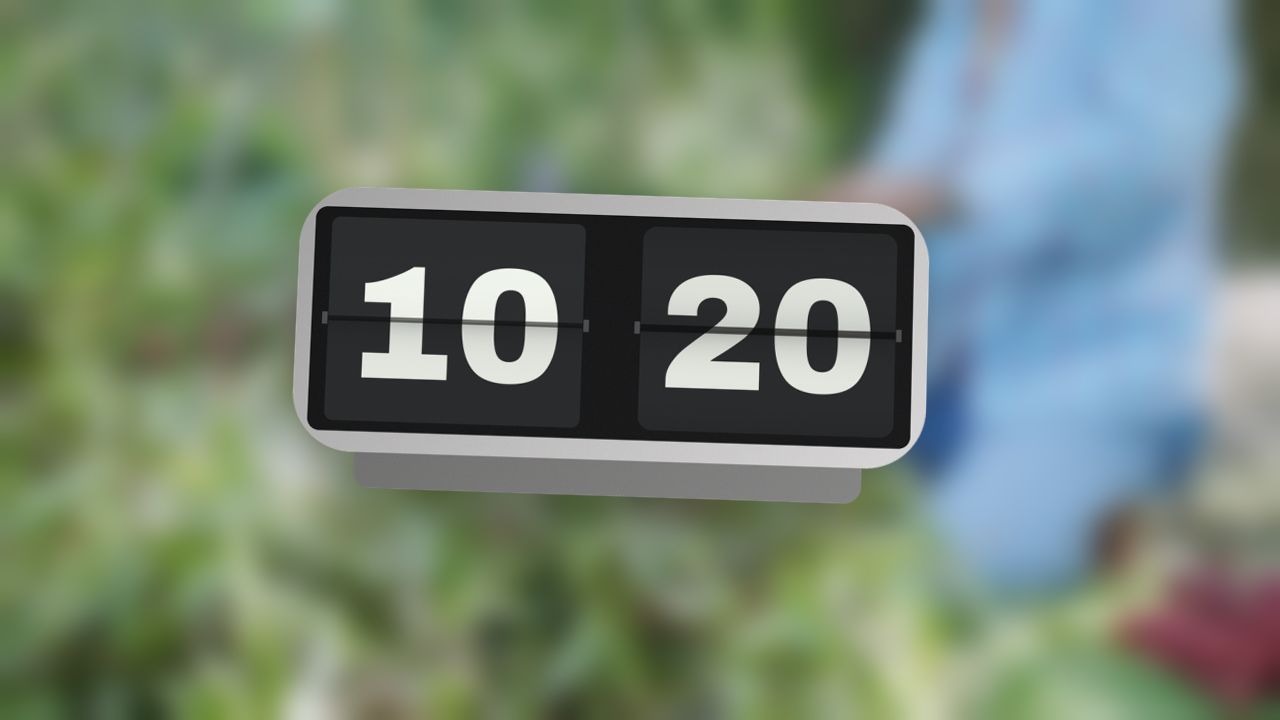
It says 10:20
